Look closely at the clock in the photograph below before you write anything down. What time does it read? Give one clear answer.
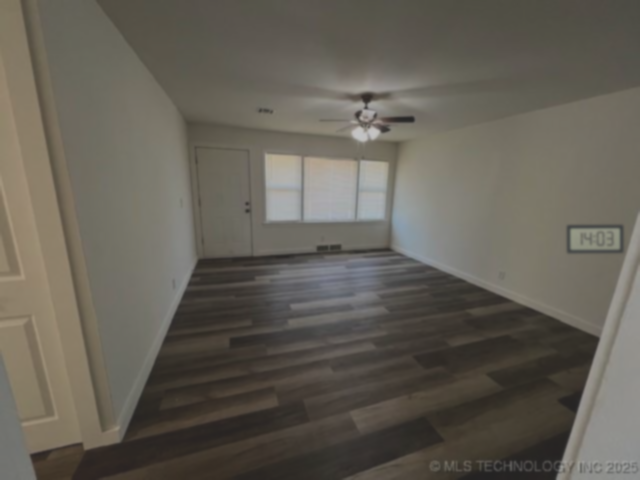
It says 14:03
